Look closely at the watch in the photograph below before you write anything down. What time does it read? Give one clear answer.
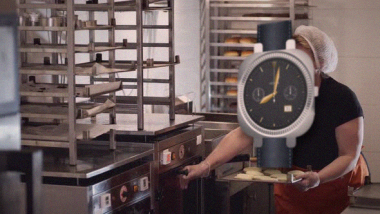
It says 8:02
